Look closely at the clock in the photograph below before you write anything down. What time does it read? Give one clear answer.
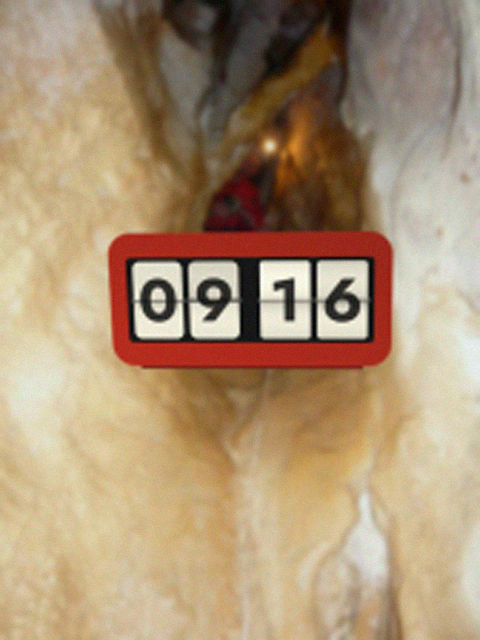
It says 9:16
